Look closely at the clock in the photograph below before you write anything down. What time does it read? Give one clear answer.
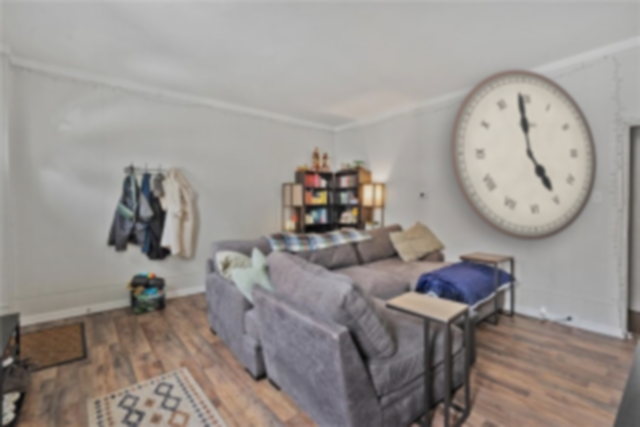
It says 4:59
